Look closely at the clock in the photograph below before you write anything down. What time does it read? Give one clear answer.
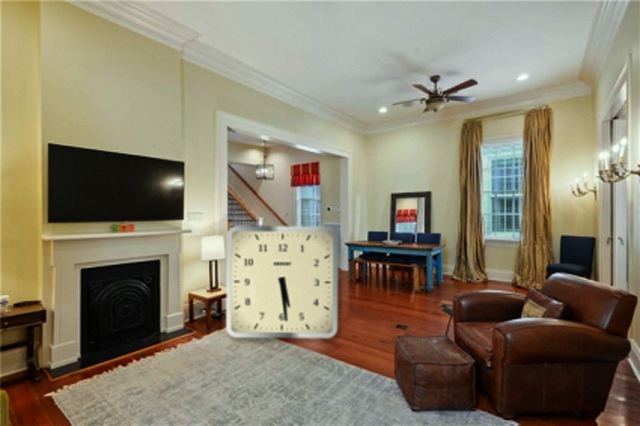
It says 5:29
